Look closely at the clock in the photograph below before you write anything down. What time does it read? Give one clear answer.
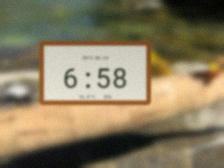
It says 6:58
